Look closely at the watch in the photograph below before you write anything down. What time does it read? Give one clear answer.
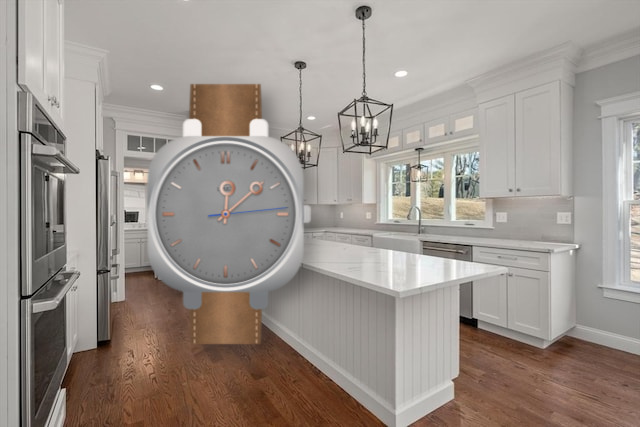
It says 12:08:14
